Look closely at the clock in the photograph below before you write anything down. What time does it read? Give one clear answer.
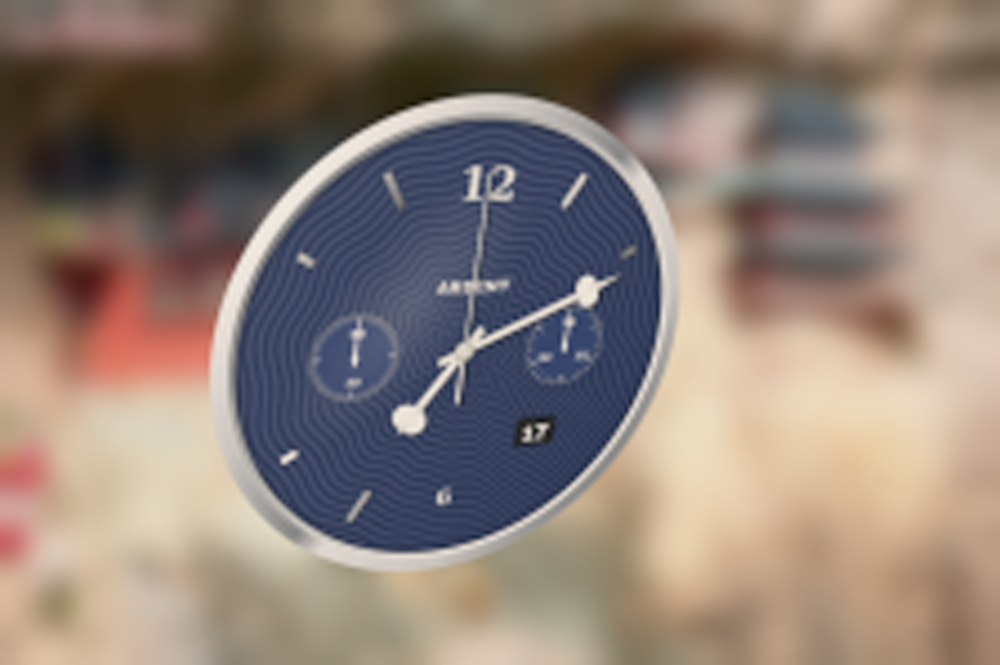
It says 7:11
